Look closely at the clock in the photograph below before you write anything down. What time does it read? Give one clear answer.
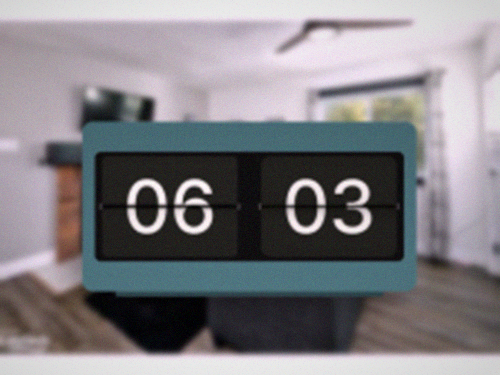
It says 6:03
